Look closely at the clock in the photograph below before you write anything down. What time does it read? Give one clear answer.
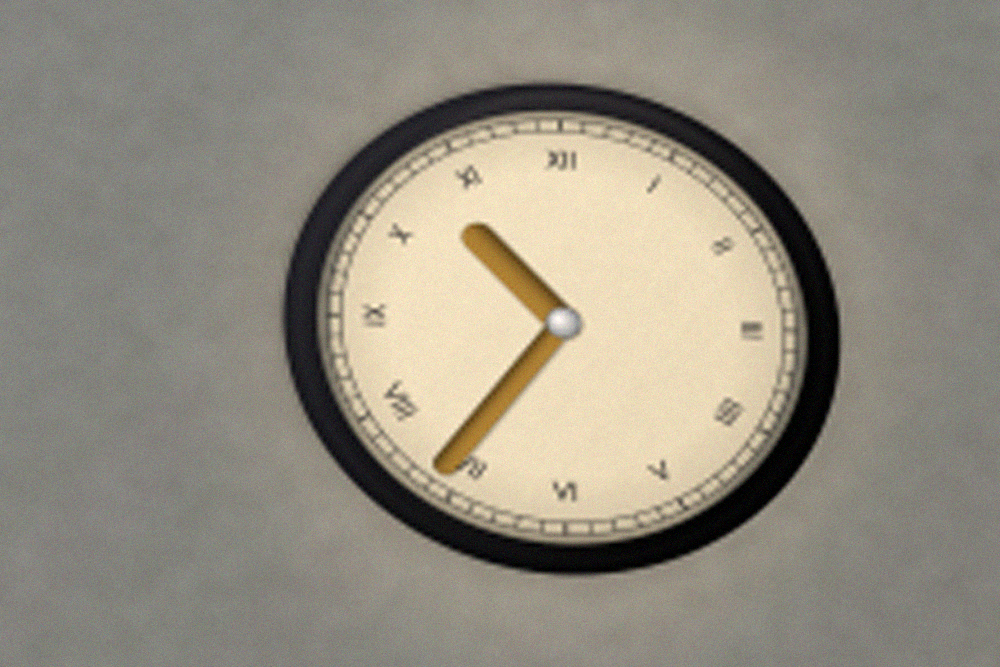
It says 10:36
